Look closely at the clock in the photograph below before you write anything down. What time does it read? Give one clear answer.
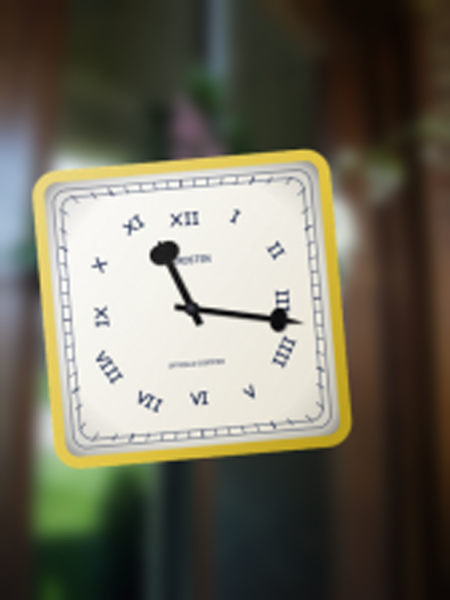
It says 11:17
